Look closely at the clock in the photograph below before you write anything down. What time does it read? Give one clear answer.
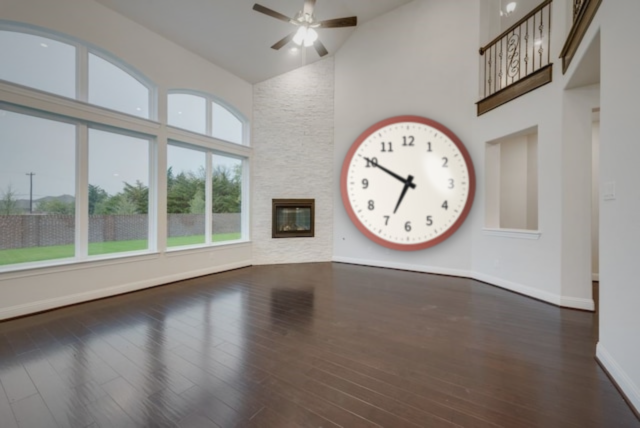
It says 6:50
